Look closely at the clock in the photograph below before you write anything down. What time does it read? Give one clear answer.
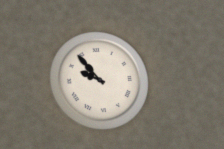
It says 9:54
